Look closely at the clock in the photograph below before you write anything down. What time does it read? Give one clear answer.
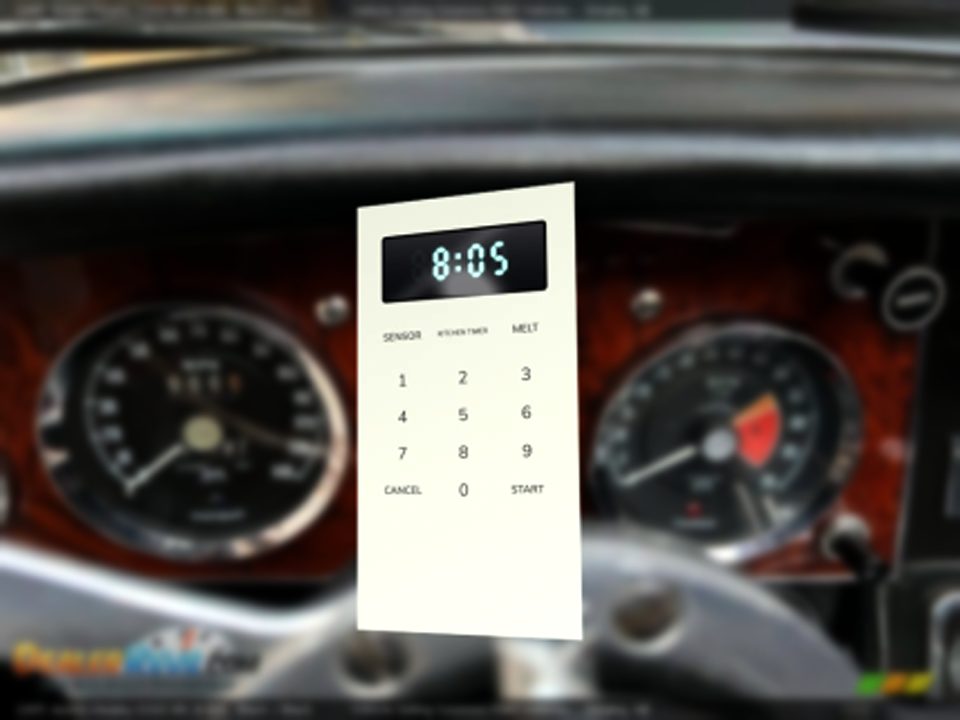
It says 8:05
